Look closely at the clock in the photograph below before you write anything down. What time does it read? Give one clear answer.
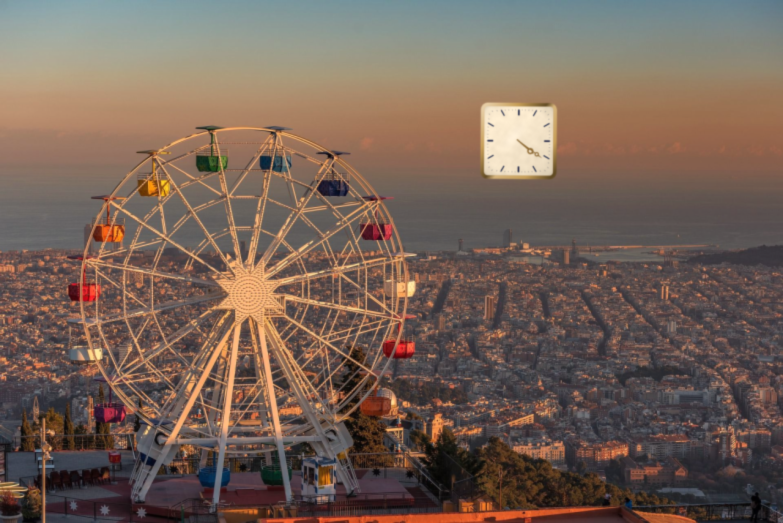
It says 4:21
